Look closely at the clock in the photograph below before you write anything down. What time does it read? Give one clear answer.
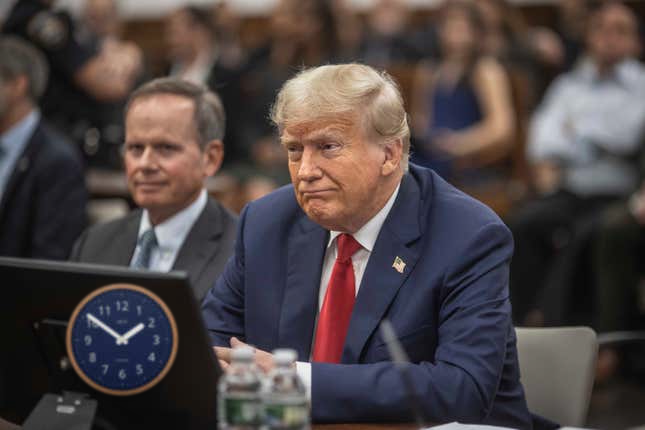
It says 1:51
